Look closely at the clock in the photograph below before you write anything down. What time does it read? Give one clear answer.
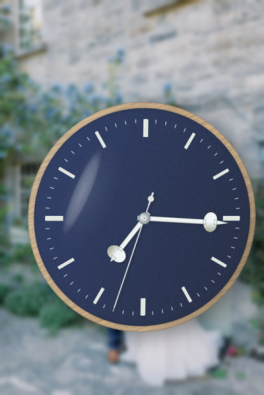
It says 7:15:33
